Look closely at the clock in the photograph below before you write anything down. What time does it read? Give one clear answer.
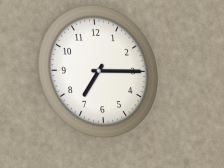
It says 7:15
